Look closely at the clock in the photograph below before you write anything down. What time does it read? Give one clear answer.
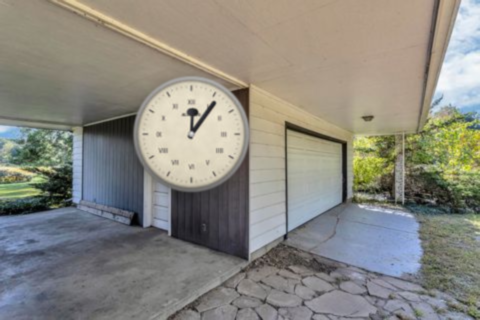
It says 12:06
